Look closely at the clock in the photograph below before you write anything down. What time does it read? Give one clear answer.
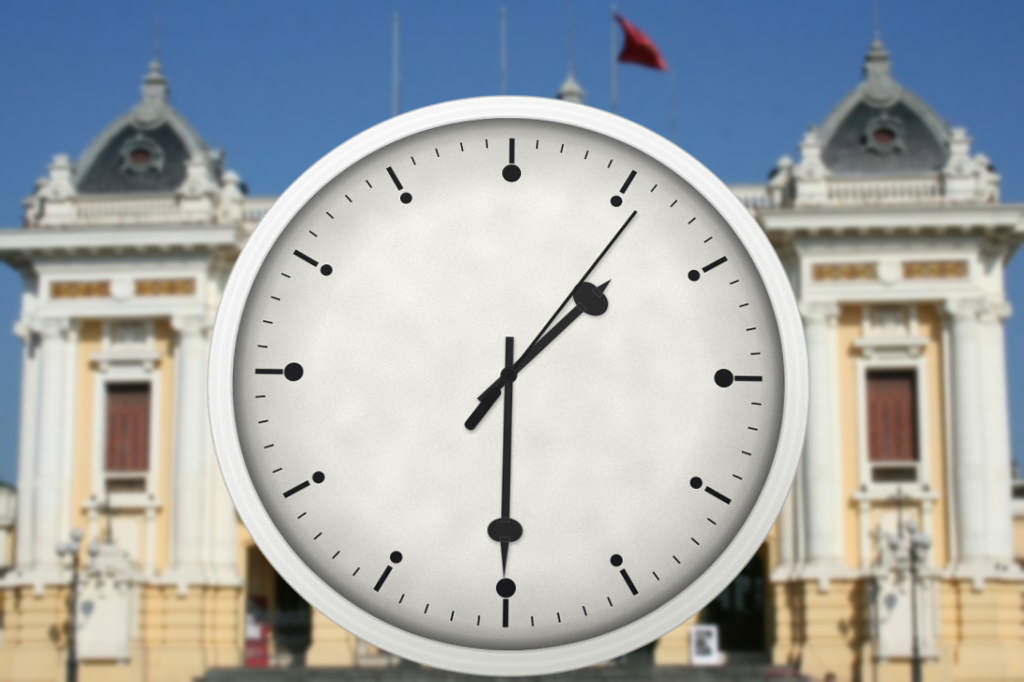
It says 1:30:06
